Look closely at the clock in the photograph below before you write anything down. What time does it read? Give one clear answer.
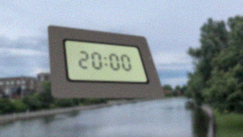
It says 20:00
